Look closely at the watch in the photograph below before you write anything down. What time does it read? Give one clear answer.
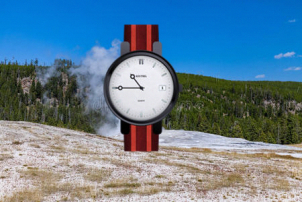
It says 10:45
